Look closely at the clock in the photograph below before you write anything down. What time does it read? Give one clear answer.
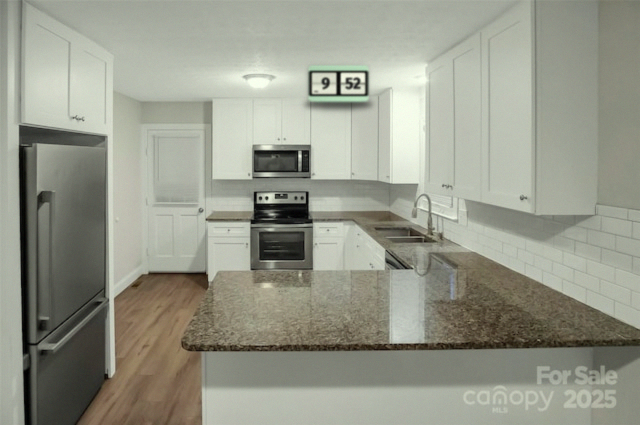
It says 9:52
